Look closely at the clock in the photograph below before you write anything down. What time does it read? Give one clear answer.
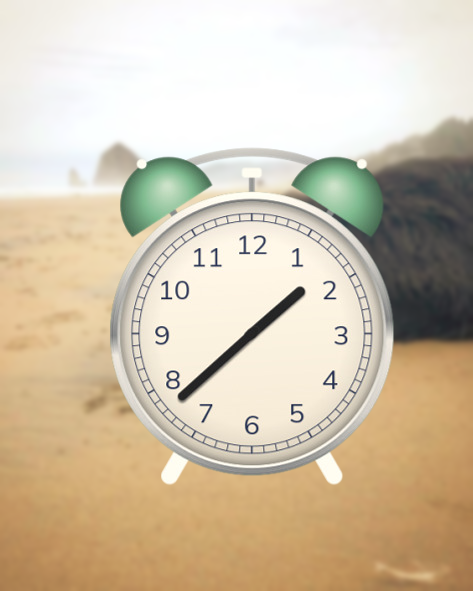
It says 1:38
